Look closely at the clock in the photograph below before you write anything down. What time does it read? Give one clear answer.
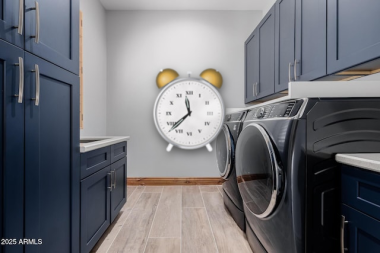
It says 11:38
